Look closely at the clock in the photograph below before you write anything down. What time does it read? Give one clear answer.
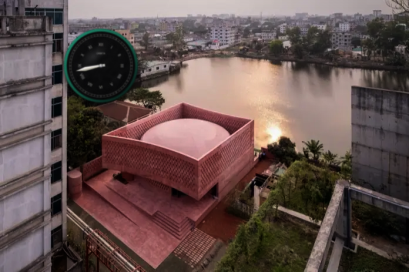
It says 8:43
